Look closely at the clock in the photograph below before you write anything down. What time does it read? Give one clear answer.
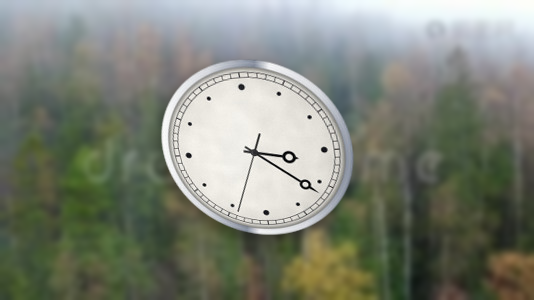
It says 3:21:34
